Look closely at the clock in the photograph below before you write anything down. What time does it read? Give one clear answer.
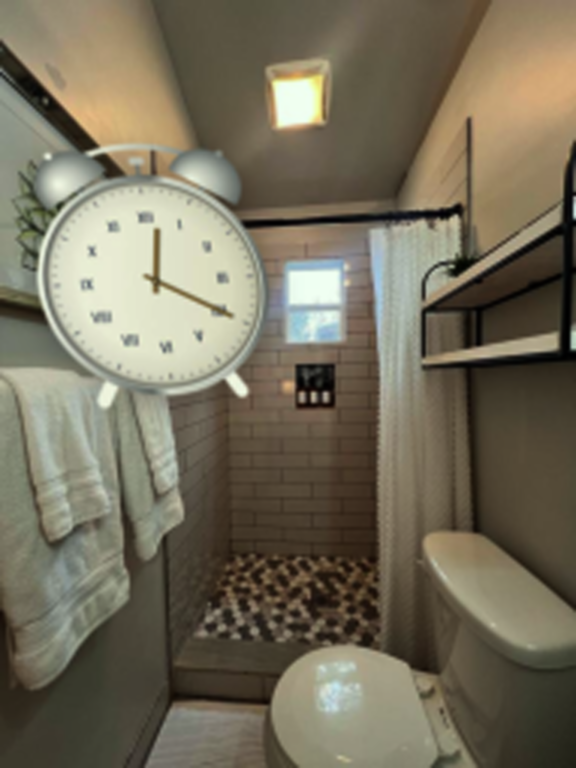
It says 12:20
